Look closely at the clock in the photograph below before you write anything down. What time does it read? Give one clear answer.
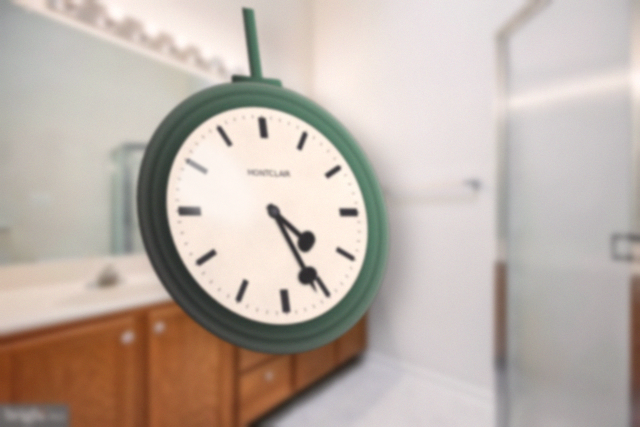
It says 4:26
